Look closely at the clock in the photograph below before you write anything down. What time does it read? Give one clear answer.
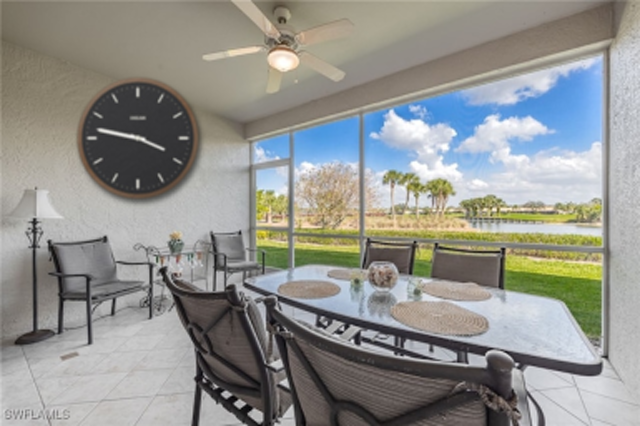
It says 3:47
